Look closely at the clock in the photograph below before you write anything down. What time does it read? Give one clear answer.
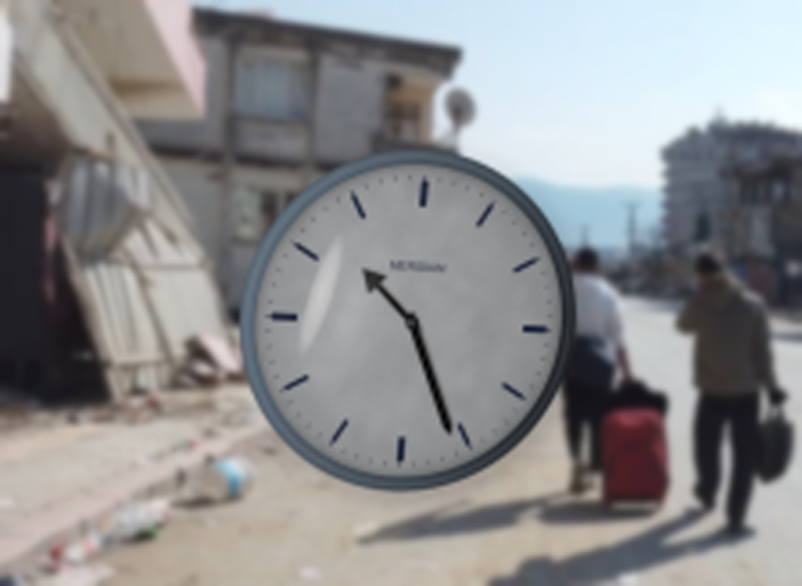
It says 10:26
